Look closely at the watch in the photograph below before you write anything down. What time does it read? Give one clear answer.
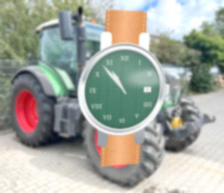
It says 10:53
